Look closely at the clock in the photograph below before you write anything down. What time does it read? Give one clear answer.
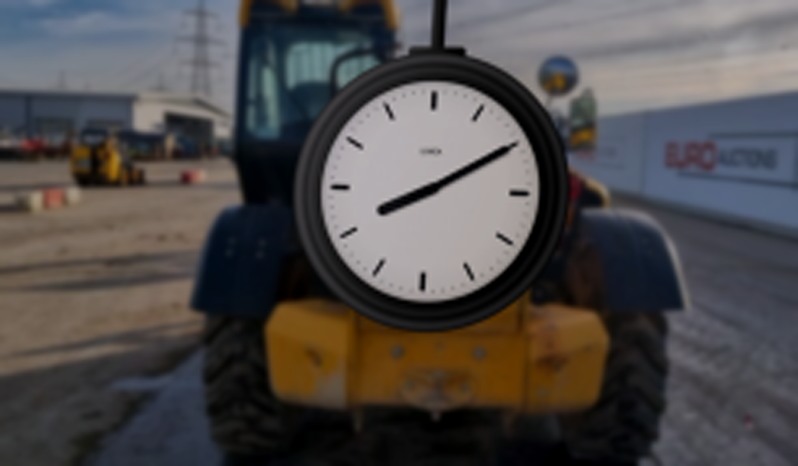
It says 8:10
